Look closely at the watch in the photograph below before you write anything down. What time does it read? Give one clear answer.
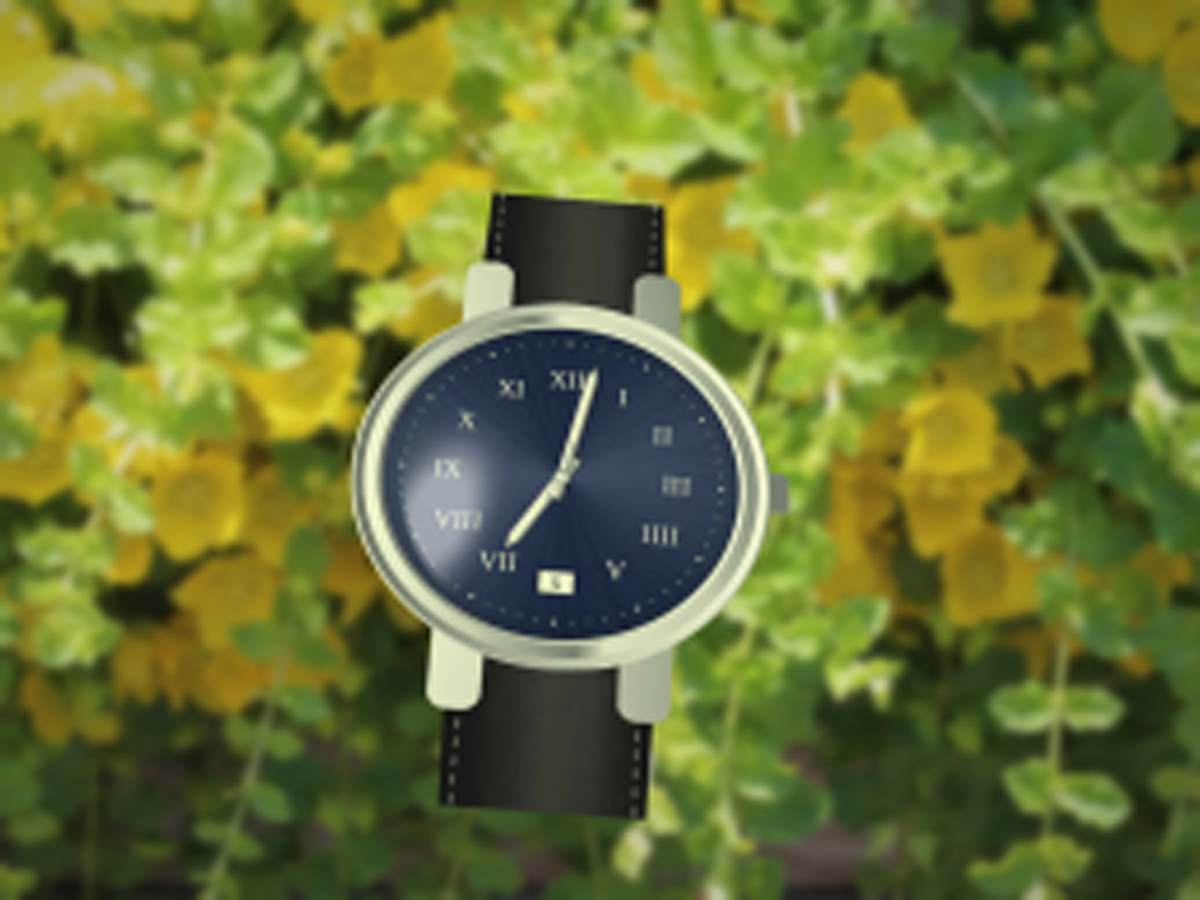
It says 7:02
